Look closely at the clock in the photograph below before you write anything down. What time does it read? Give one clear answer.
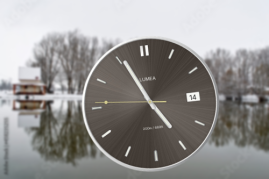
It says 4:55:46
